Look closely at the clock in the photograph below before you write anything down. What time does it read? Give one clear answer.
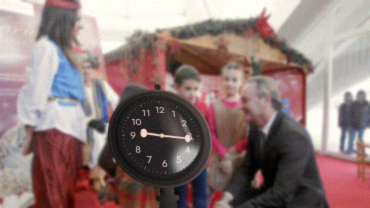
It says 9:16
